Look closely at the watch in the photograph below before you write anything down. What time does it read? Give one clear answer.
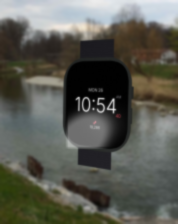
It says 10:54
